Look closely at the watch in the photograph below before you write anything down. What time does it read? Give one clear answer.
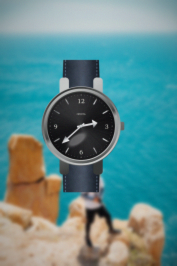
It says 2:38
